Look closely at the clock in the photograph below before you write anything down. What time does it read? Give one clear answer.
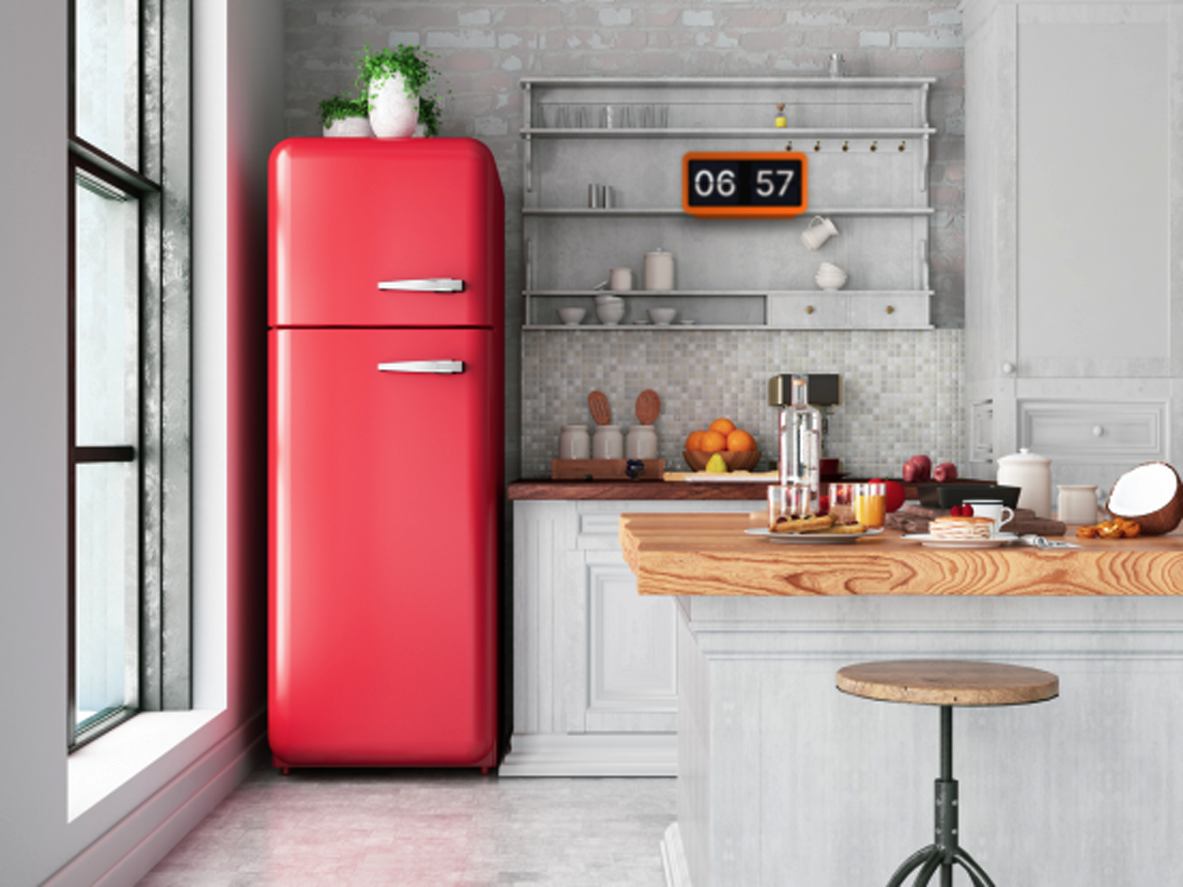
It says 6:57
